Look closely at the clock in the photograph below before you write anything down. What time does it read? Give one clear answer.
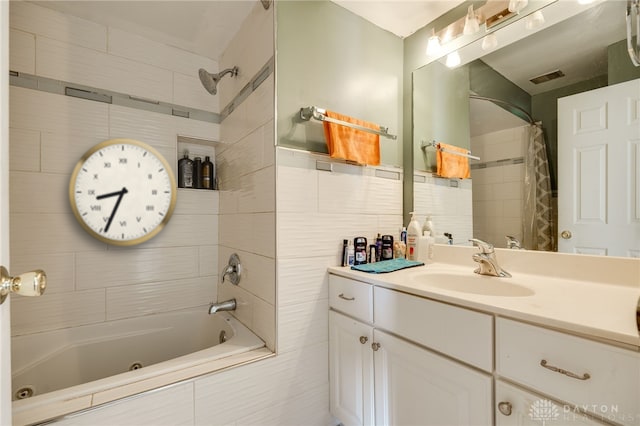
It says 8:34
